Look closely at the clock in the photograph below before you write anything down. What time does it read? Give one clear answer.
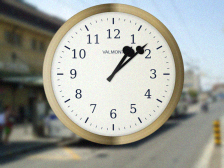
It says 1:08
